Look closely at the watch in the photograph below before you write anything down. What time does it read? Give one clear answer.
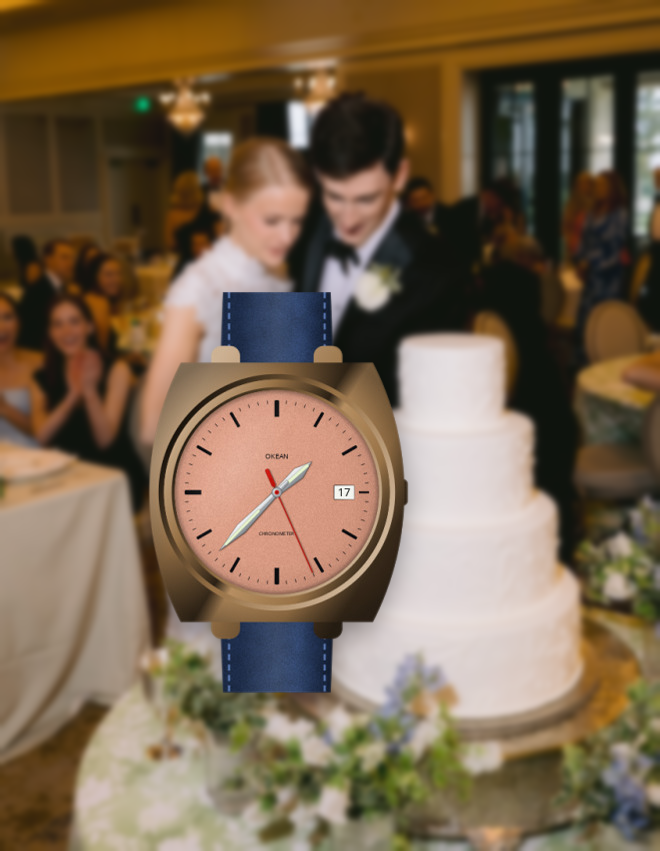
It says 1:37:26
